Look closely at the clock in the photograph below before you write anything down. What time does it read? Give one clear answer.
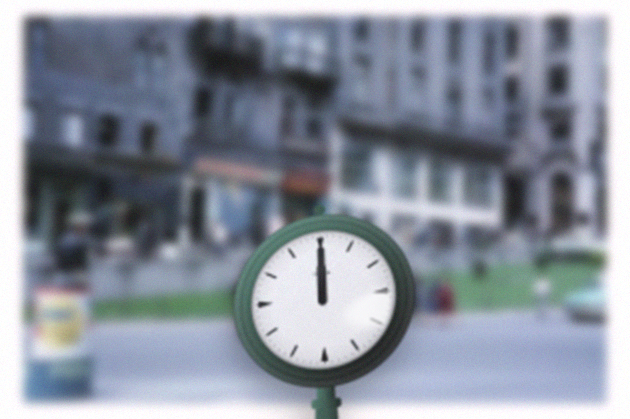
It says 12:00
